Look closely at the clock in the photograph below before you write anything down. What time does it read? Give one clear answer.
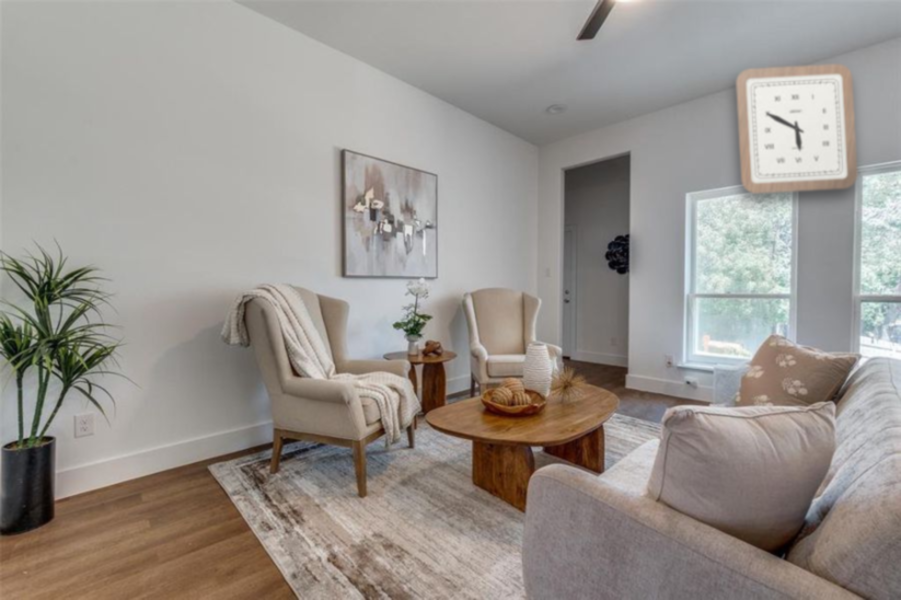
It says 5:50
